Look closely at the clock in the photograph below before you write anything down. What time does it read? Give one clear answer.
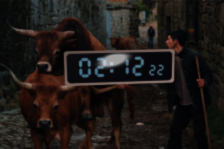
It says 2:12:22
